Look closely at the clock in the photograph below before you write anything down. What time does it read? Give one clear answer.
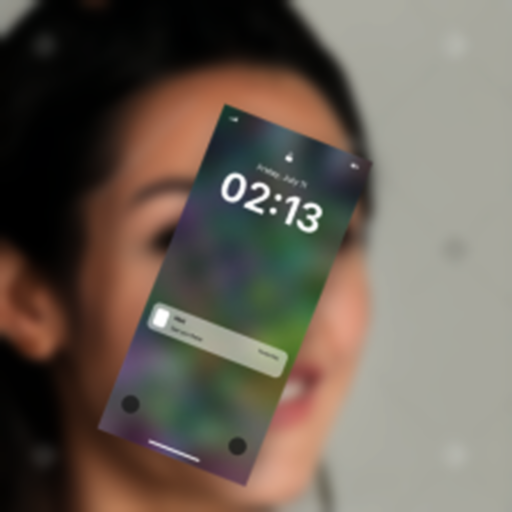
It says 2:13
